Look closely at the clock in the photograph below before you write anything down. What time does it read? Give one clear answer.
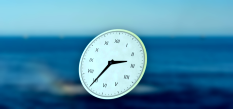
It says 2:35
